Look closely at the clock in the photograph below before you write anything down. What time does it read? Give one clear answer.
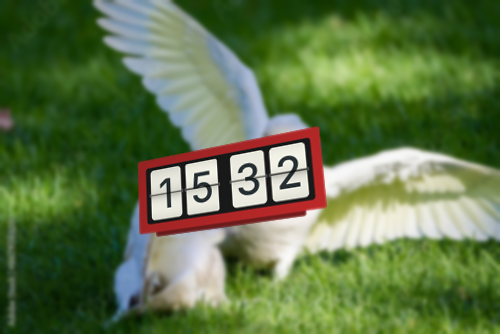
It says 15:32
